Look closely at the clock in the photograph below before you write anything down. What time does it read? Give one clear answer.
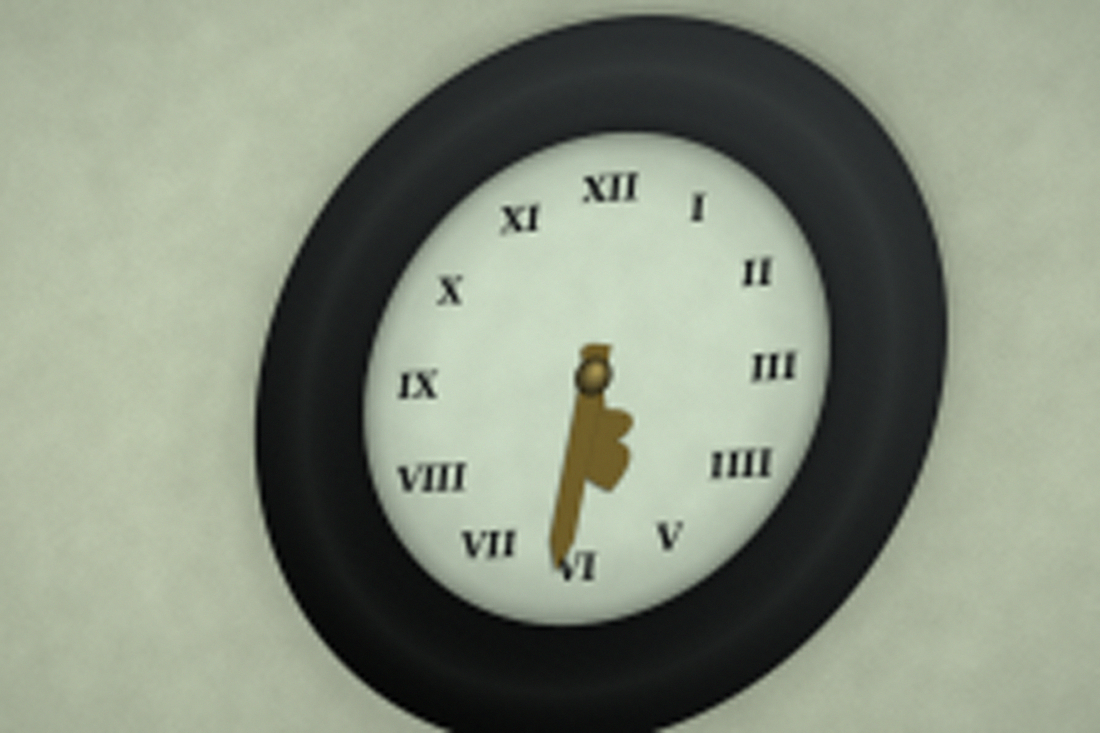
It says 5:31
